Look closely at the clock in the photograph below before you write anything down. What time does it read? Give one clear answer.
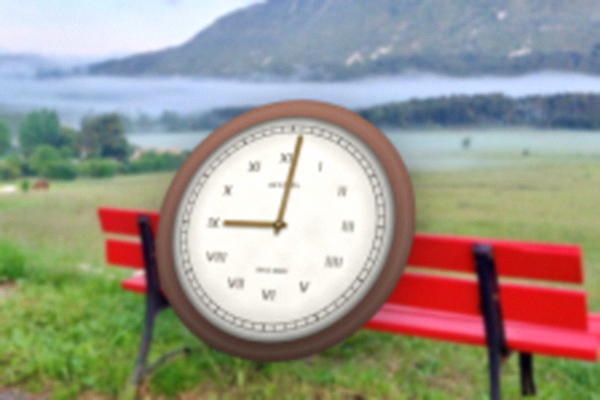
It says 9:01
